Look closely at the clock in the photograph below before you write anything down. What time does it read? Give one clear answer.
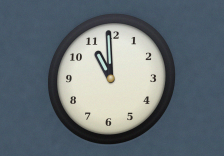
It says 10:59
